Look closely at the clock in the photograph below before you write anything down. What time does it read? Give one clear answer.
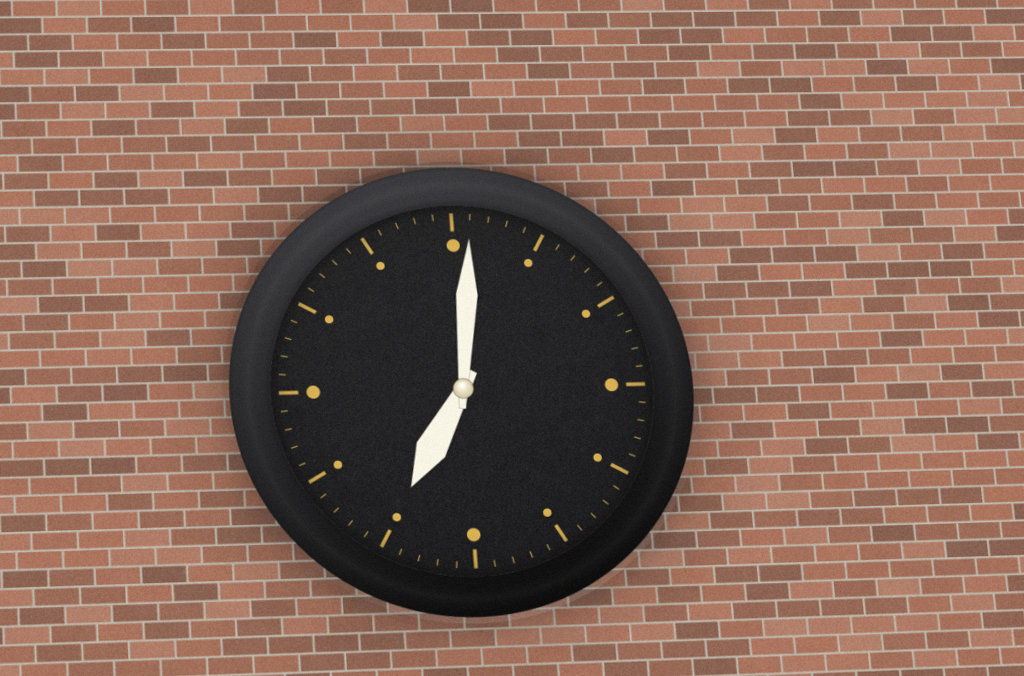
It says 7:01
